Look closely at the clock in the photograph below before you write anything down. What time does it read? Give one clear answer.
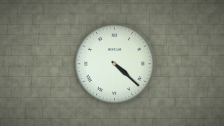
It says 4:22
